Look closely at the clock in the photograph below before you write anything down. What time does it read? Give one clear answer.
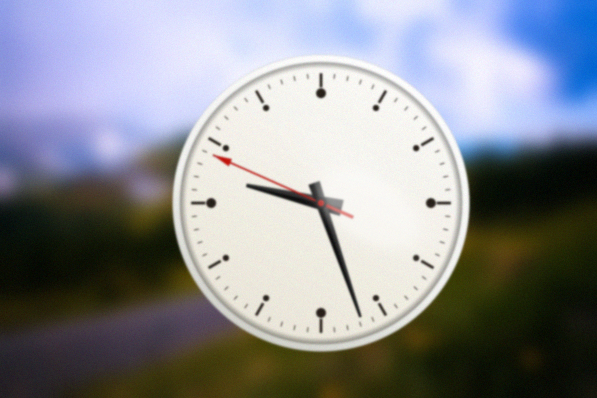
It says 9:26:49
